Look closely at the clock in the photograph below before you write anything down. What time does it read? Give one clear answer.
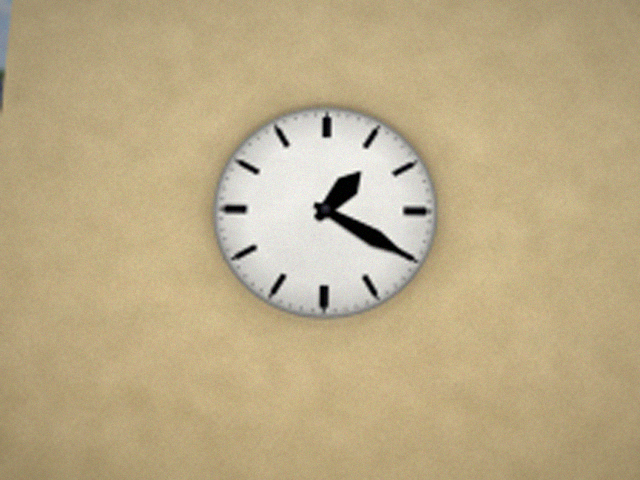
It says 1:20
